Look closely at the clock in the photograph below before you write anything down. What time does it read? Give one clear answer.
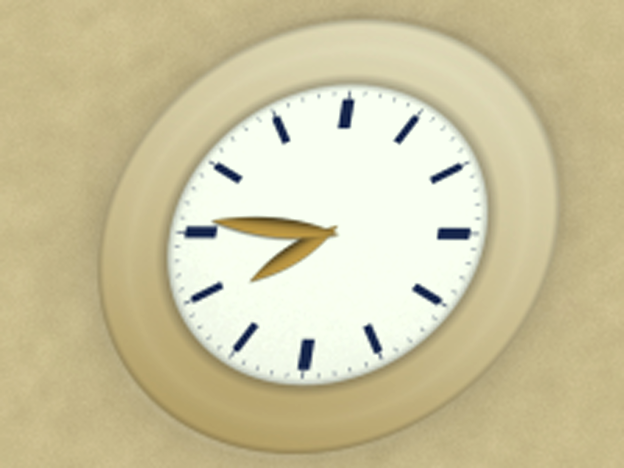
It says 7:46
